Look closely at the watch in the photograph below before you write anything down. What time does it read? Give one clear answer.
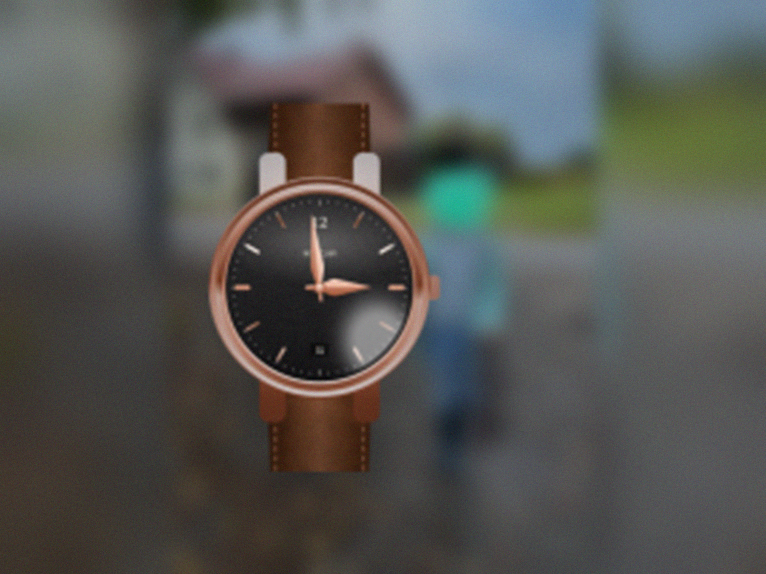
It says 2:59
